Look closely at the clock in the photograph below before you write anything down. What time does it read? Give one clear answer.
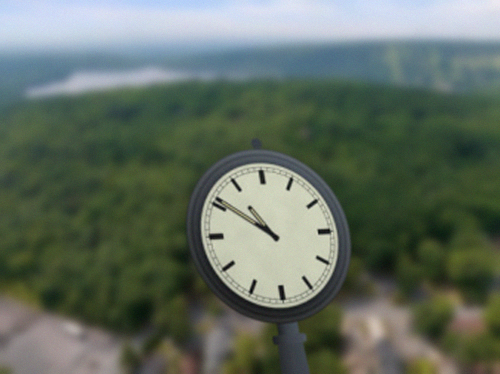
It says 10:51
